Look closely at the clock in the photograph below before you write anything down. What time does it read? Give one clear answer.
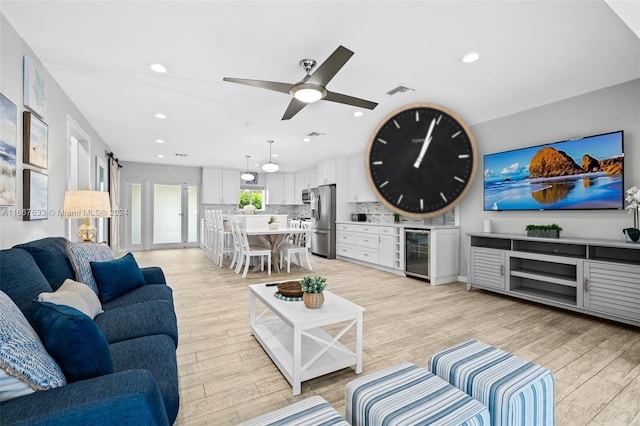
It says 1:04
